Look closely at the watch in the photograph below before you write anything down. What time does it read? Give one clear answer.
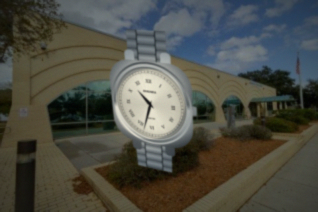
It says 10:33
